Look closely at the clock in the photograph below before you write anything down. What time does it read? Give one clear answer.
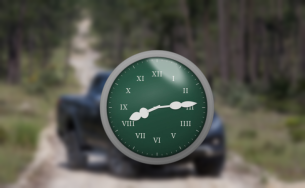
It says 8:14
